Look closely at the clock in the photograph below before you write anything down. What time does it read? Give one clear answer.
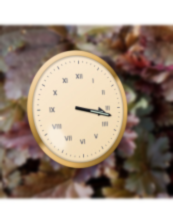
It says 3:17
